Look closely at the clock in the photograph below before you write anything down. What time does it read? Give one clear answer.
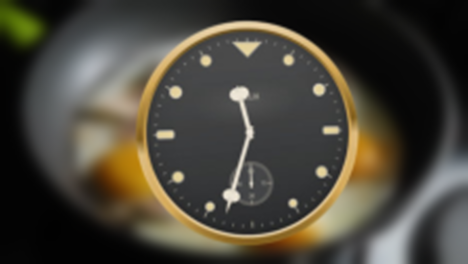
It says 11:33
